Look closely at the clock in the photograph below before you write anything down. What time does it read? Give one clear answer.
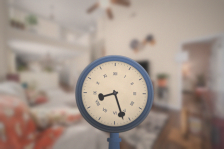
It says 8:27
